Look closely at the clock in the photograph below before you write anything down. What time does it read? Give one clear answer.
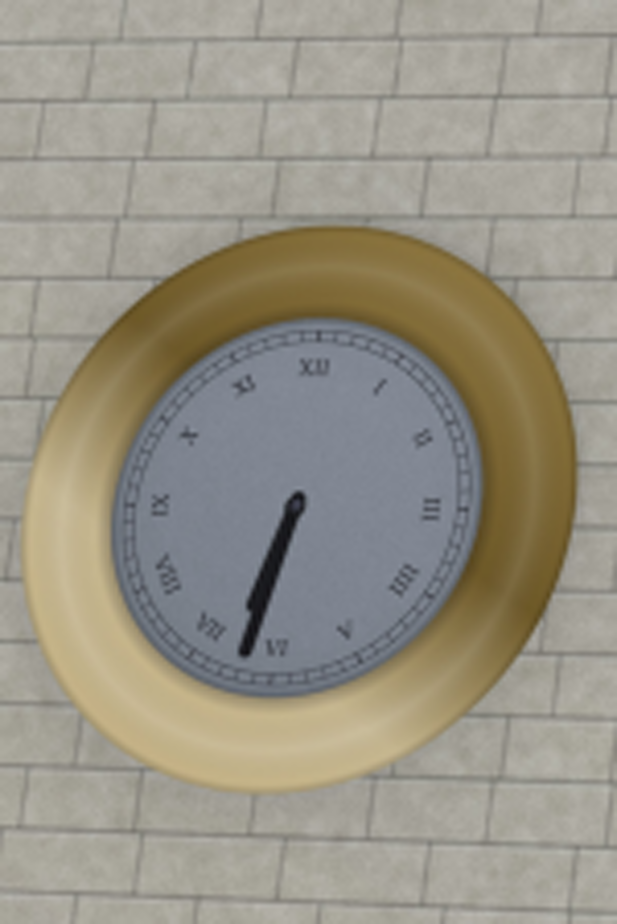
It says 6:32
